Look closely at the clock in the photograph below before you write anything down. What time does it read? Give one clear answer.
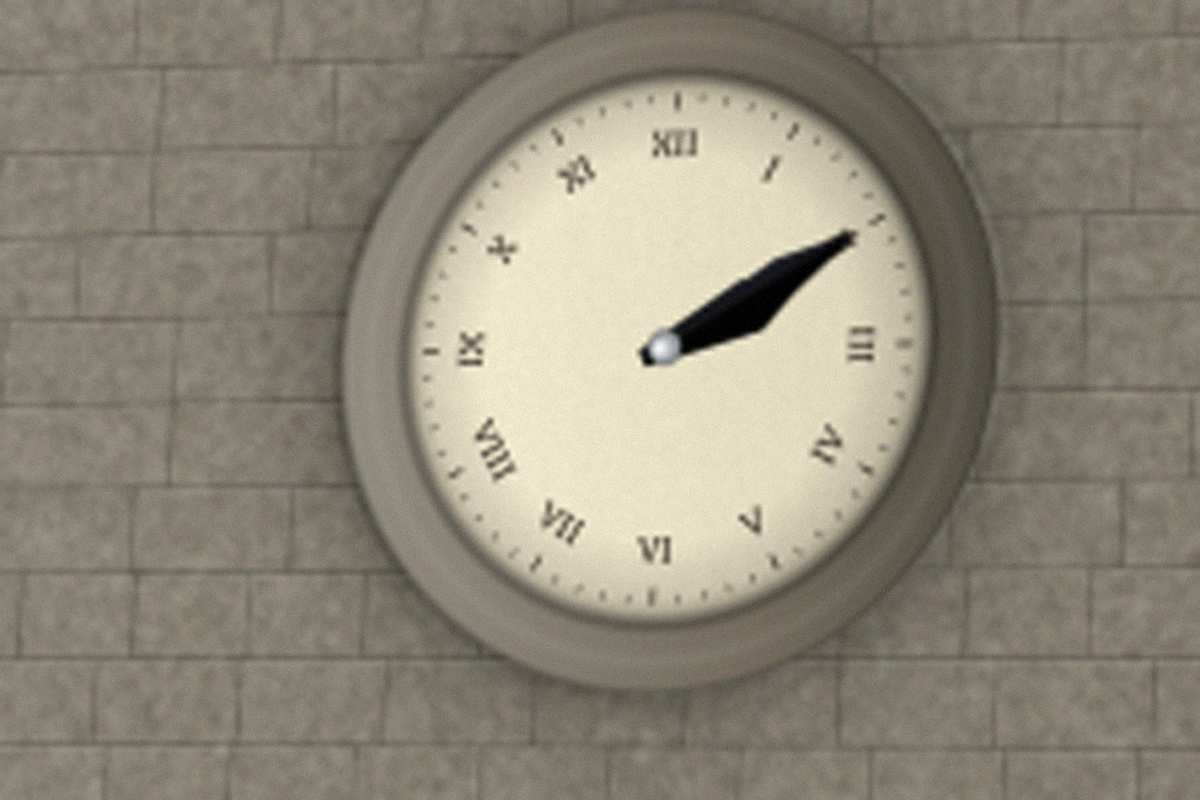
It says 2:10
